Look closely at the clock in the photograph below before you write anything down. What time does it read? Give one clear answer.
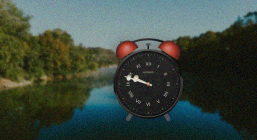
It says 9:48
